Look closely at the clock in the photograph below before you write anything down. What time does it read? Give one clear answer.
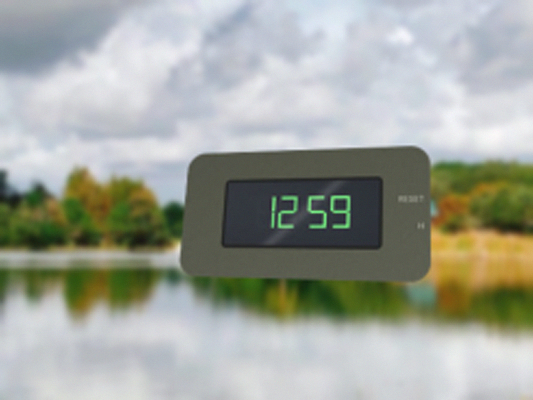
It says 12:59
